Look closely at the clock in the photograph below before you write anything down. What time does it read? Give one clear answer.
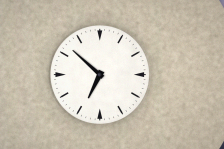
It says 6:52
